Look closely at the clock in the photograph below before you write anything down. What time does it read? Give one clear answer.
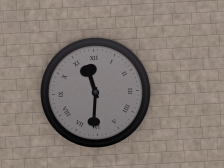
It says 11:31
